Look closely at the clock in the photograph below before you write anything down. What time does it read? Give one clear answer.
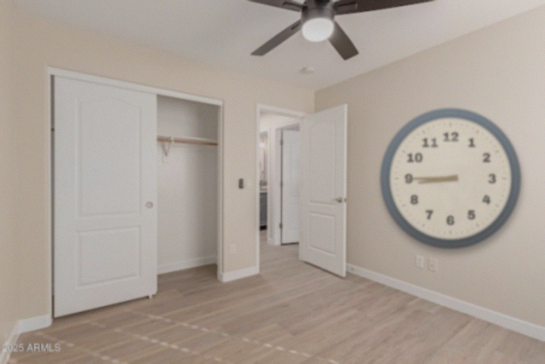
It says 8:45
